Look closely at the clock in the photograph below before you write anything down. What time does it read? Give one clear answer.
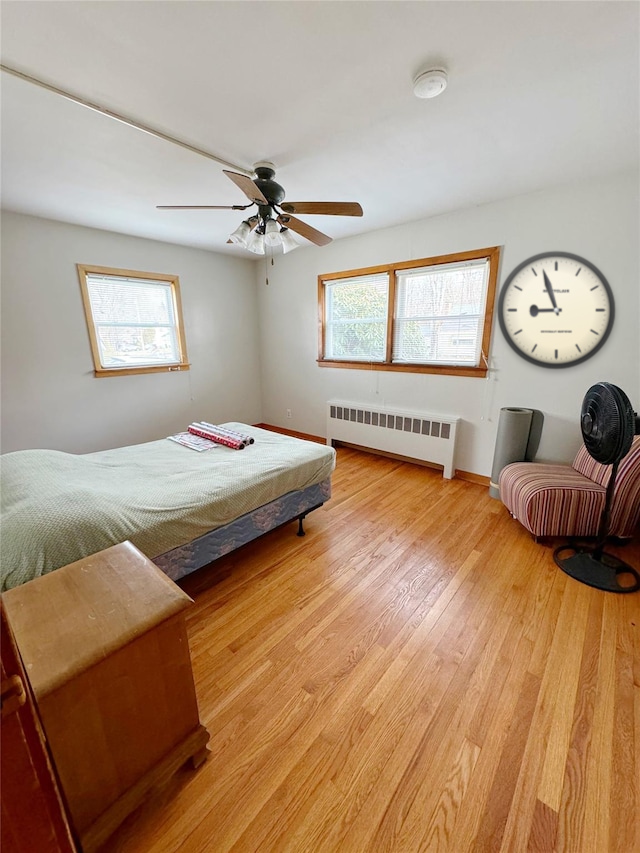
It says 8:57
